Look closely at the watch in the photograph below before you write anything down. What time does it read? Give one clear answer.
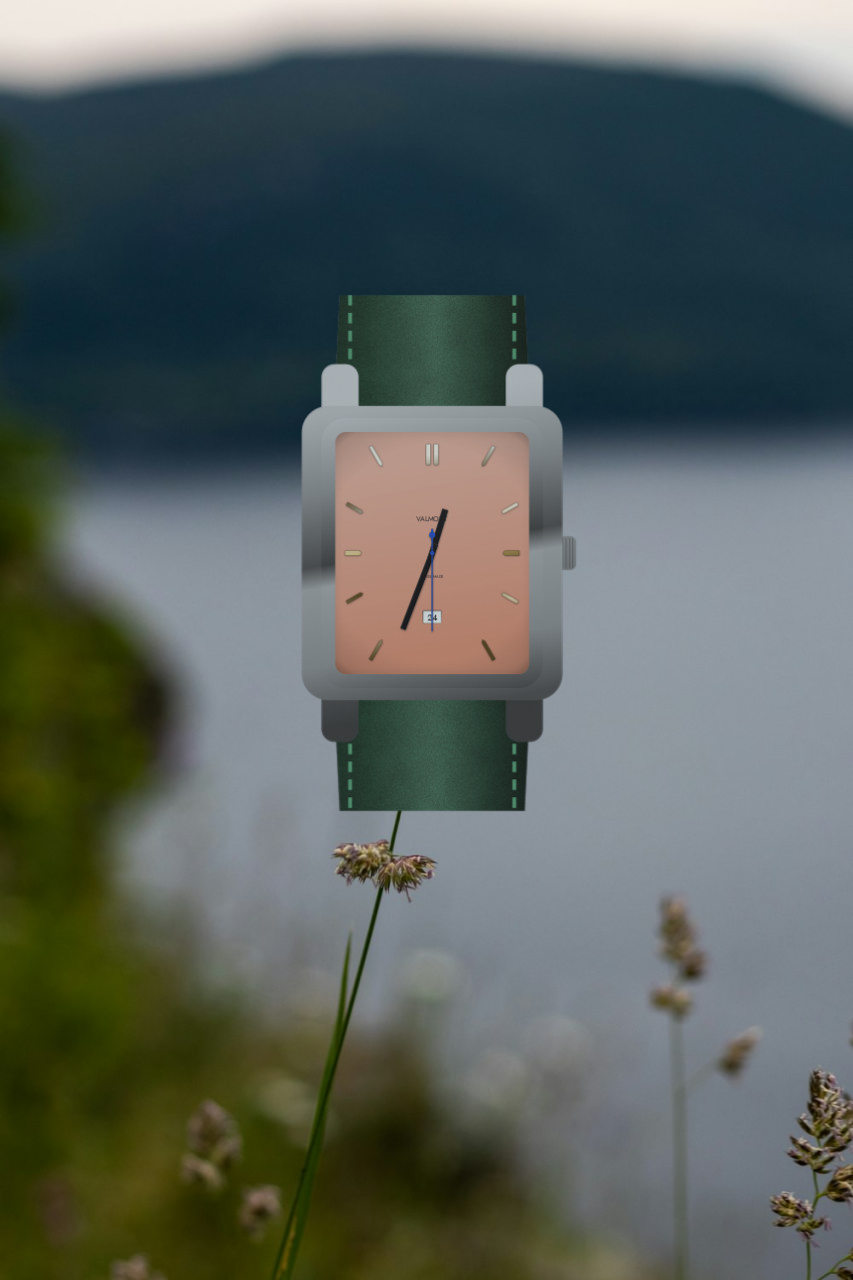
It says 12:33:30
